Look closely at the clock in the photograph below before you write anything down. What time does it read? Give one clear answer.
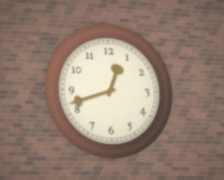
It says 12:42
